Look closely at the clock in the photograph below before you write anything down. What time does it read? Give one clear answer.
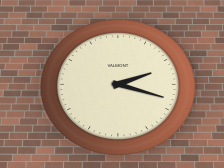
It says 2:18
